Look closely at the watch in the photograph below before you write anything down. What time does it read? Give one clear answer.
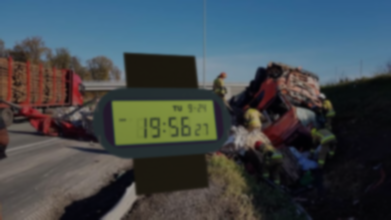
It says 19:56:27
